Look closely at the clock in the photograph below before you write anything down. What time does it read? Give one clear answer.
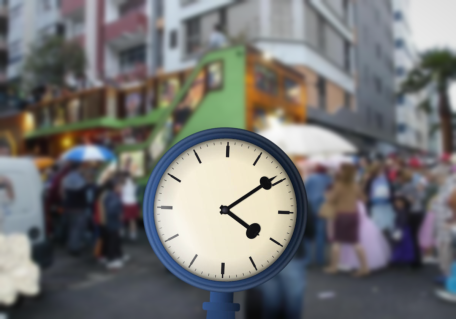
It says 4:09
